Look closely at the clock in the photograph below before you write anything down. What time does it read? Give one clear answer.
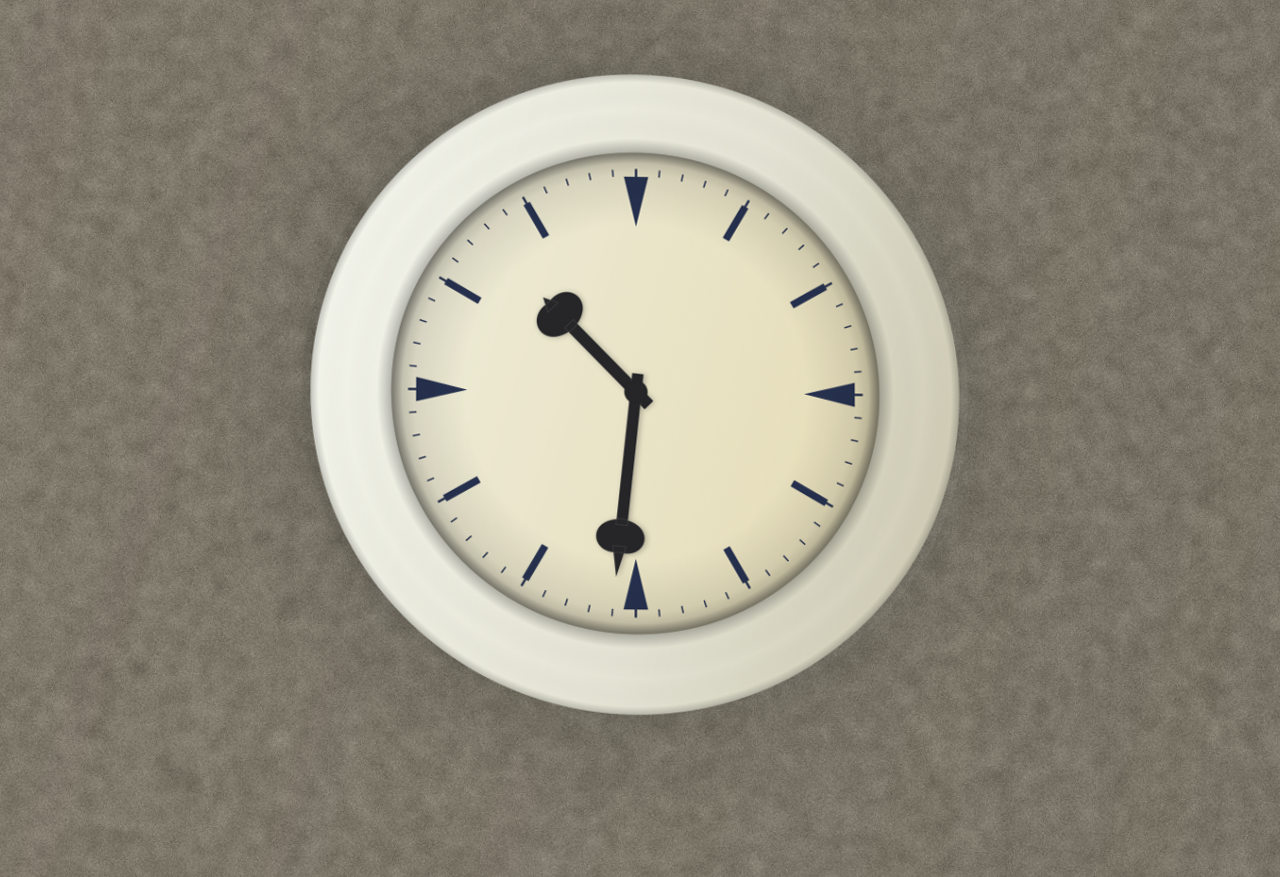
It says 10:31
